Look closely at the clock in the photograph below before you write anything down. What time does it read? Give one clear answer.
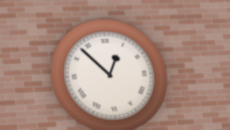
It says 12:53
